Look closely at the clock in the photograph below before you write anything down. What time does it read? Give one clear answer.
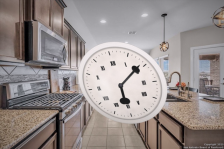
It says 6:09
